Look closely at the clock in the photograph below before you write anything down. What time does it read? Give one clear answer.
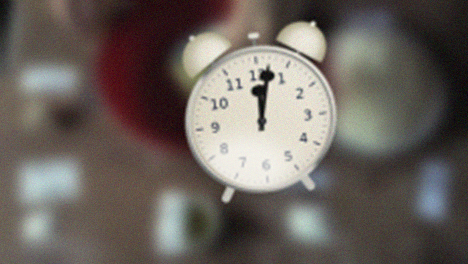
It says 12:02
